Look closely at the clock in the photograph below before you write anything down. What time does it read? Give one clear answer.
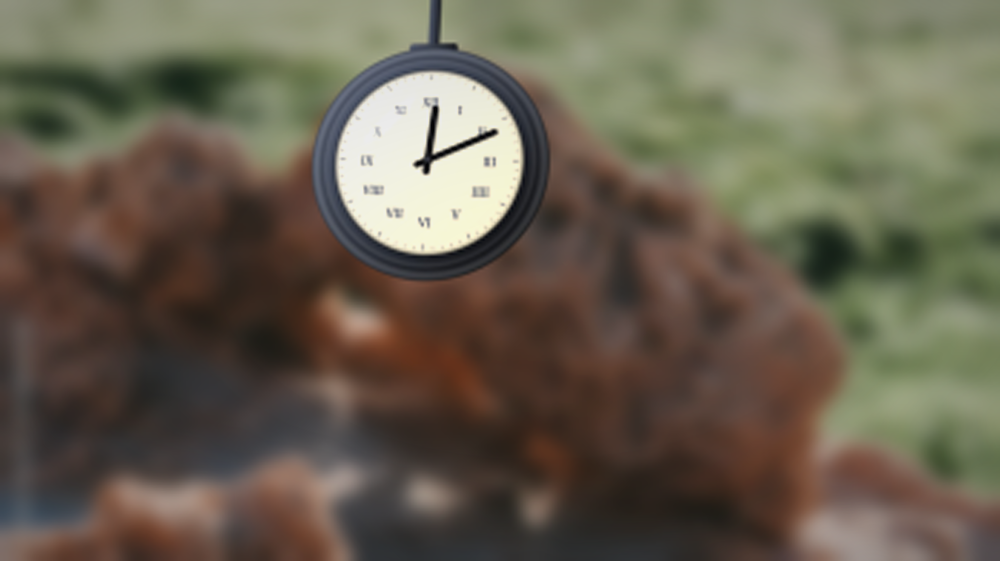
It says 12:11
